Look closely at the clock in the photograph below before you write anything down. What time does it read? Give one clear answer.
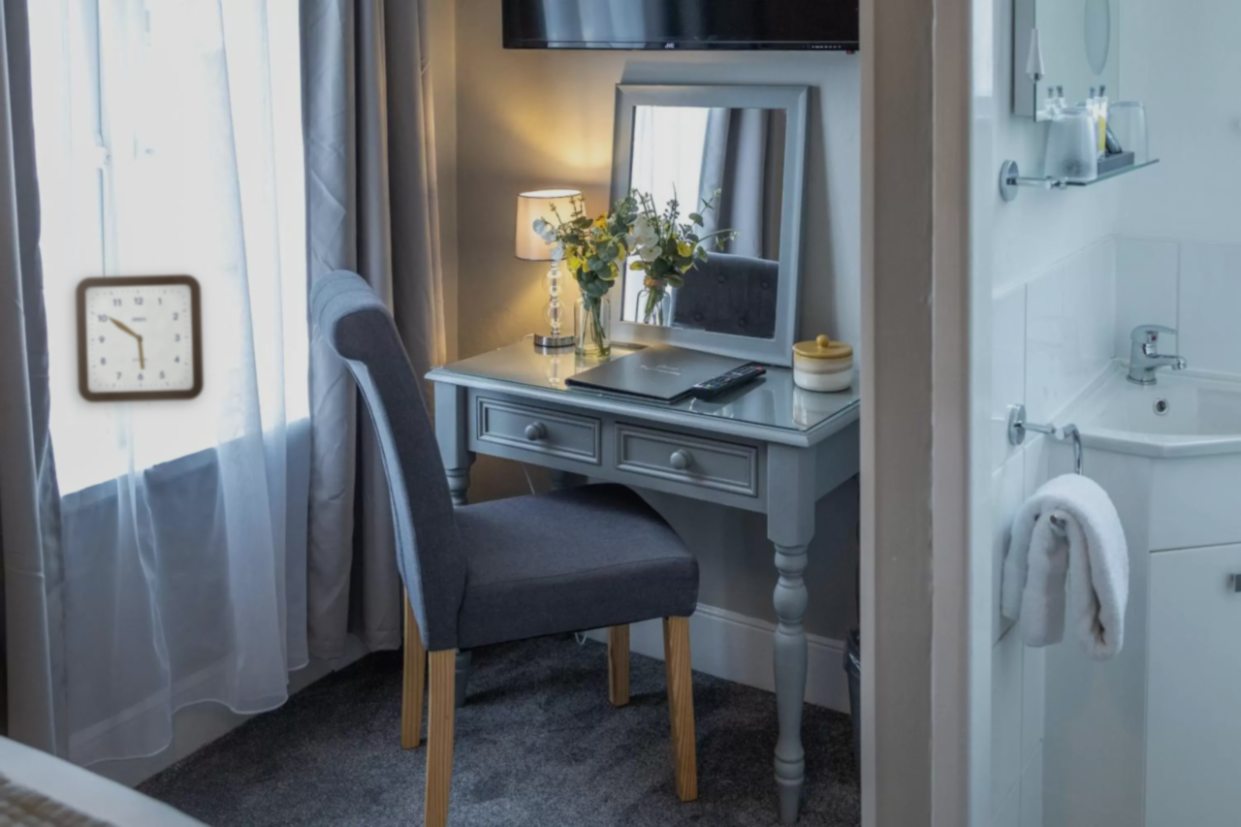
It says 5:51
